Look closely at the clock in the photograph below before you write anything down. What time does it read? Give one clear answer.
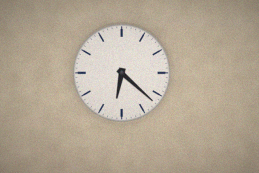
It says 6:22
